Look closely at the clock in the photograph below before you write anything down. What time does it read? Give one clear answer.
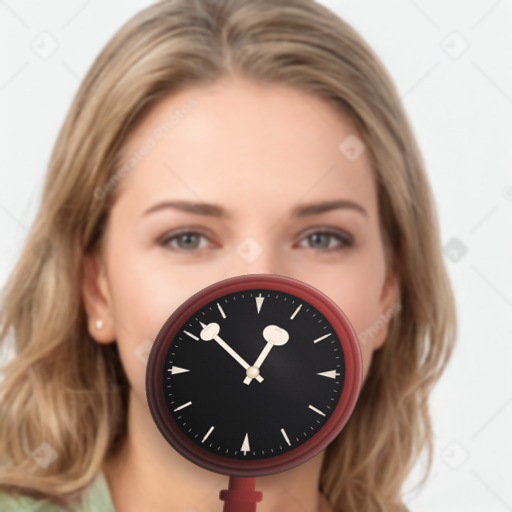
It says 12:52
